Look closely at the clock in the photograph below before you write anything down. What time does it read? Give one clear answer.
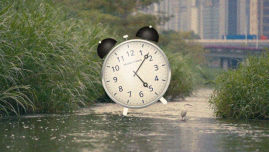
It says 5:08
